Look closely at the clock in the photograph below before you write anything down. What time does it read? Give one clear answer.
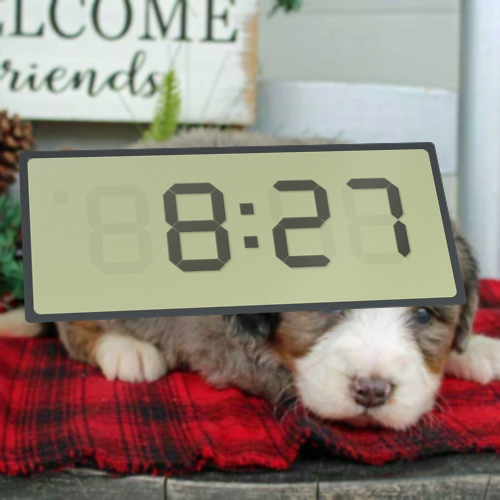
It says 8:27
